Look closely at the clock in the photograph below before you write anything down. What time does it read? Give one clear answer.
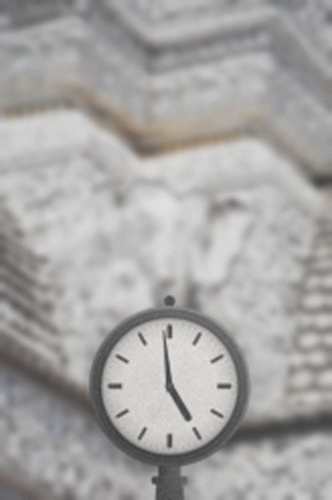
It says 4:59
